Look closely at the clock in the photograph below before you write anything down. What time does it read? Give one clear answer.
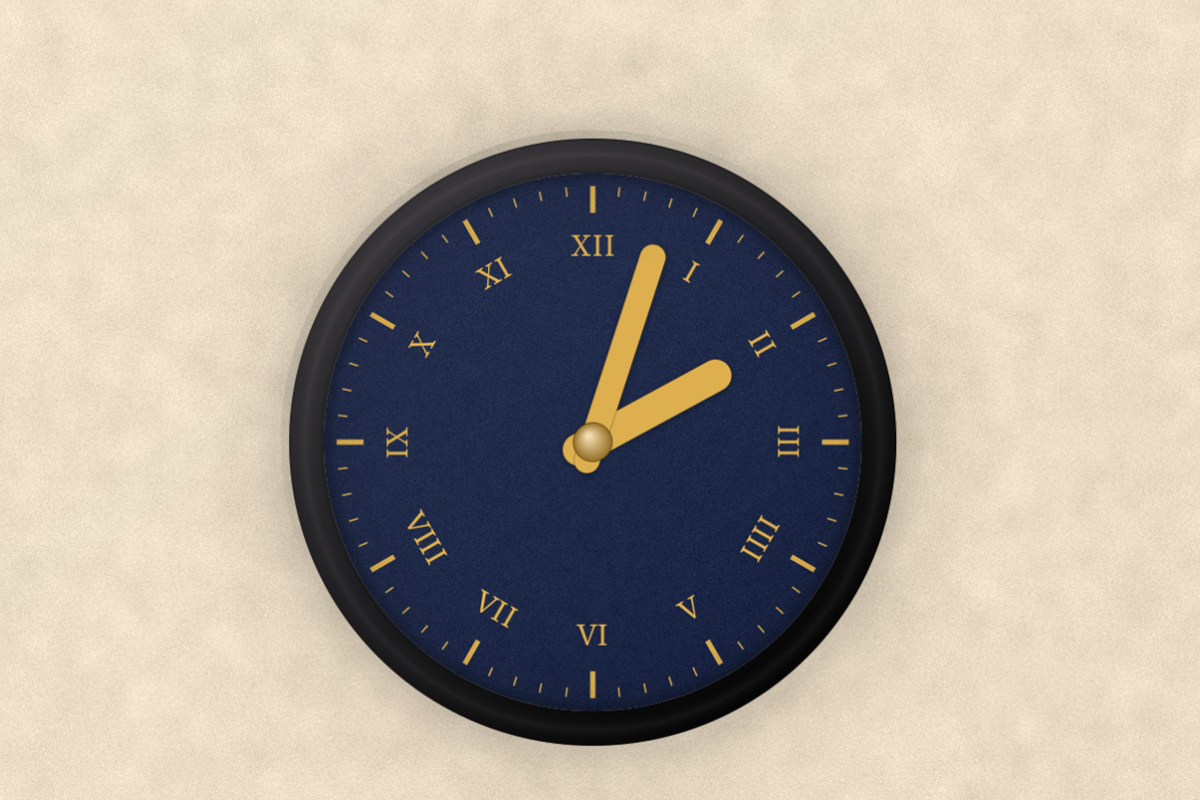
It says 2:03
